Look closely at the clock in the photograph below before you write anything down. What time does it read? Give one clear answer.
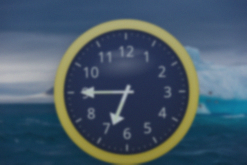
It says 6:45
